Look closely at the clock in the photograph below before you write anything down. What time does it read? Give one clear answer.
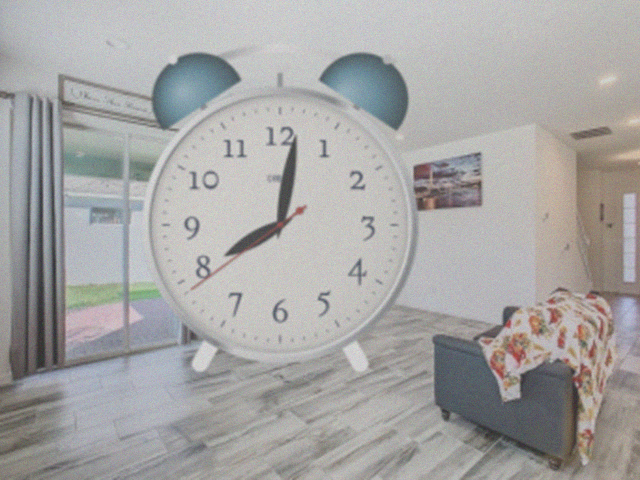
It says 8:01:39
